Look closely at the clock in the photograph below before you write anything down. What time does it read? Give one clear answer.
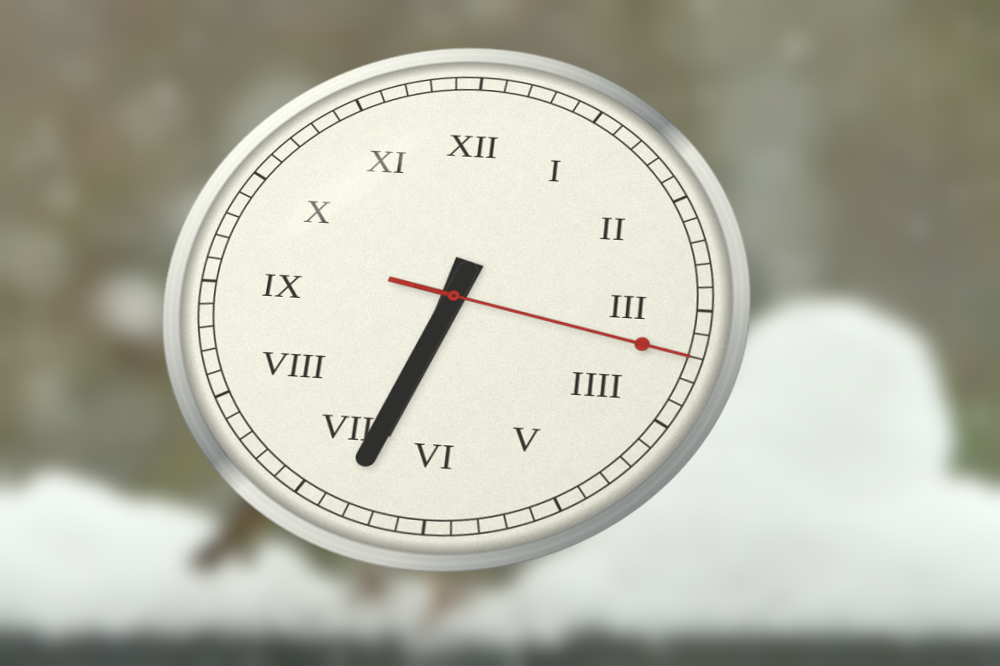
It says 6:33:17
